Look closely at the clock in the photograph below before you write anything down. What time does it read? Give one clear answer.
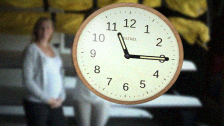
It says 11:15
